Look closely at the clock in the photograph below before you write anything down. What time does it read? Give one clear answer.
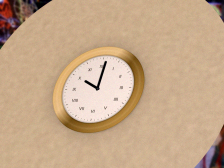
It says 10:01
